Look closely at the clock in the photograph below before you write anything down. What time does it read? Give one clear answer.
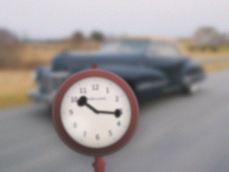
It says 10:16
